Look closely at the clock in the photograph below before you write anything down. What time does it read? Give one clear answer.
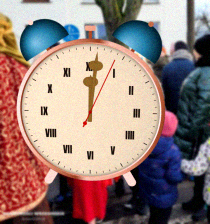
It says 12:01:04
